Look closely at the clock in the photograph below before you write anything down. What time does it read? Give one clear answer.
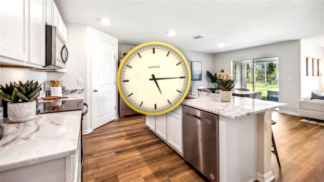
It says 5:15
